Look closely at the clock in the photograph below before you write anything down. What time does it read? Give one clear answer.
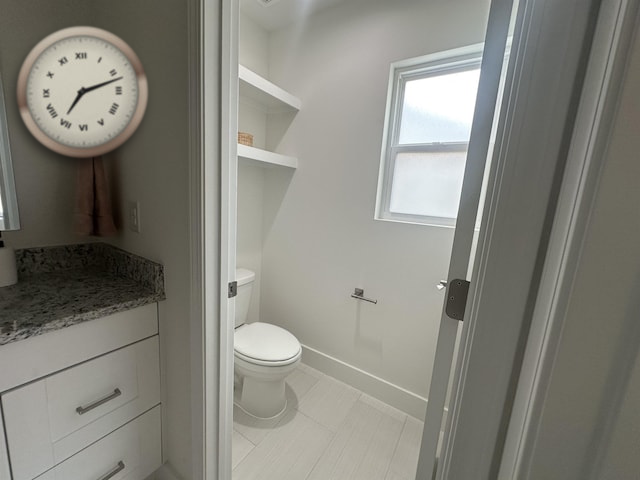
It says 7:12
